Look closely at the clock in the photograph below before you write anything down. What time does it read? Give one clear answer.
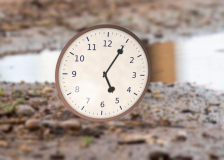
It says 5:05
